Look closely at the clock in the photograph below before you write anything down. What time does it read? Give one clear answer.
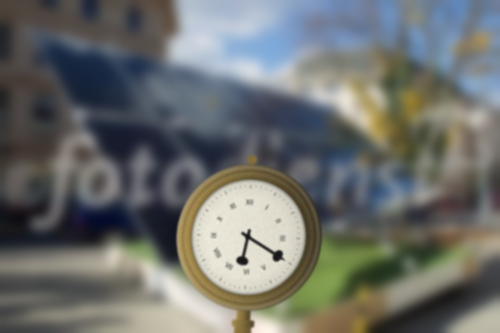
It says 6:20
